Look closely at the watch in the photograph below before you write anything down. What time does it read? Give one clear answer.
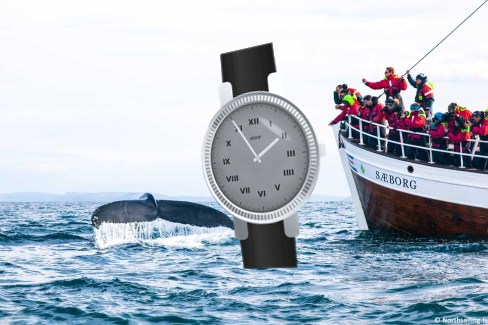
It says 1:55
